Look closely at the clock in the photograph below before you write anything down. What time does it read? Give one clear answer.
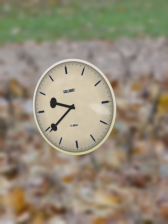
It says 9:39
